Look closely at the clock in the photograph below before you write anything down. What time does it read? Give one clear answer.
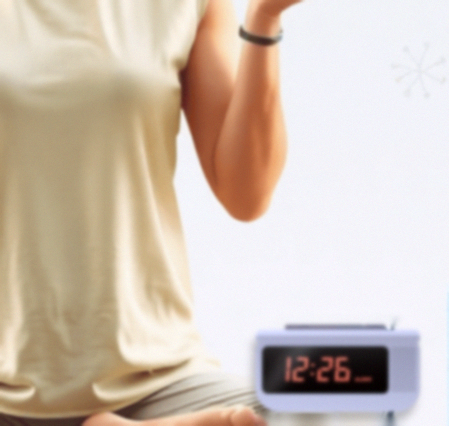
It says 12:26
